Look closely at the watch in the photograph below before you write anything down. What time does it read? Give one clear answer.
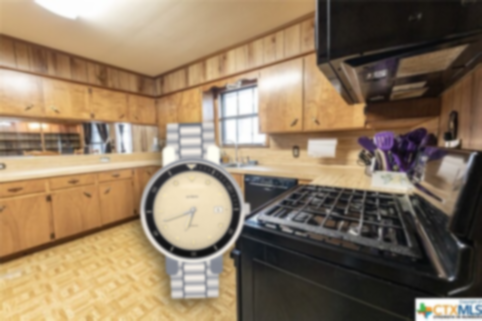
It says 6:42
